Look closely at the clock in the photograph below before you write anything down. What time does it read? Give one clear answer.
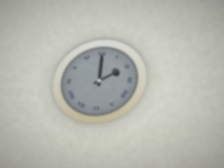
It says 2:00
